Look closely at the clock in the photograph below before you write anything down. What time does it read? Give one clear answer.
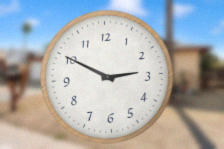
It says 2:50
